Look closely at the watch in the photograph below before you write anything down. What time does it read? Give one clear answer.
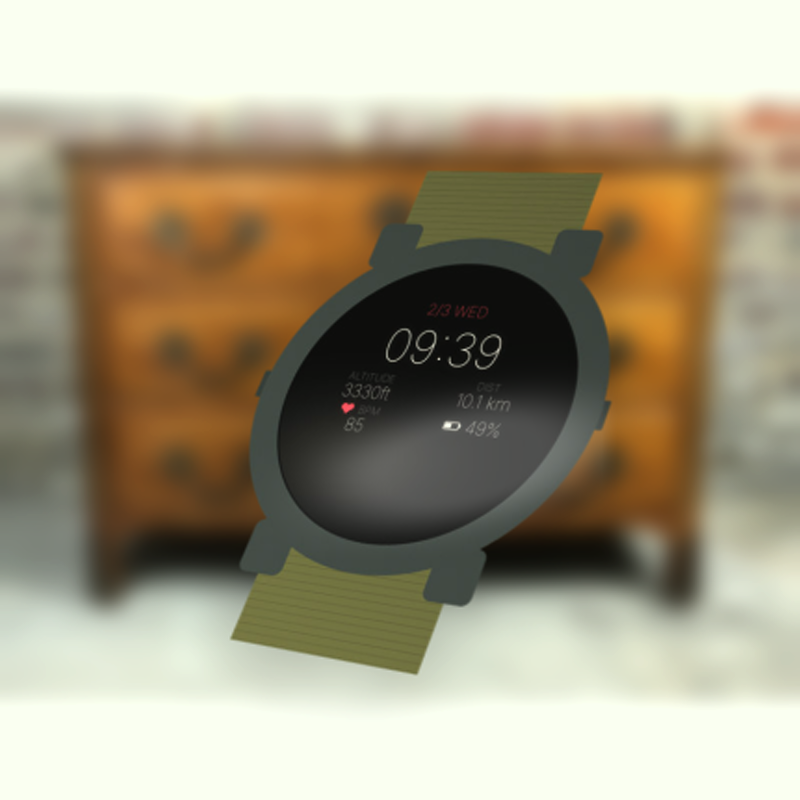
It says 9:39
